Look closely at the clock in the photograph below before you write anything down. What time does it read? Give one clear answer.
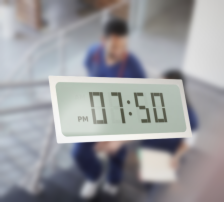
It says 7:50
